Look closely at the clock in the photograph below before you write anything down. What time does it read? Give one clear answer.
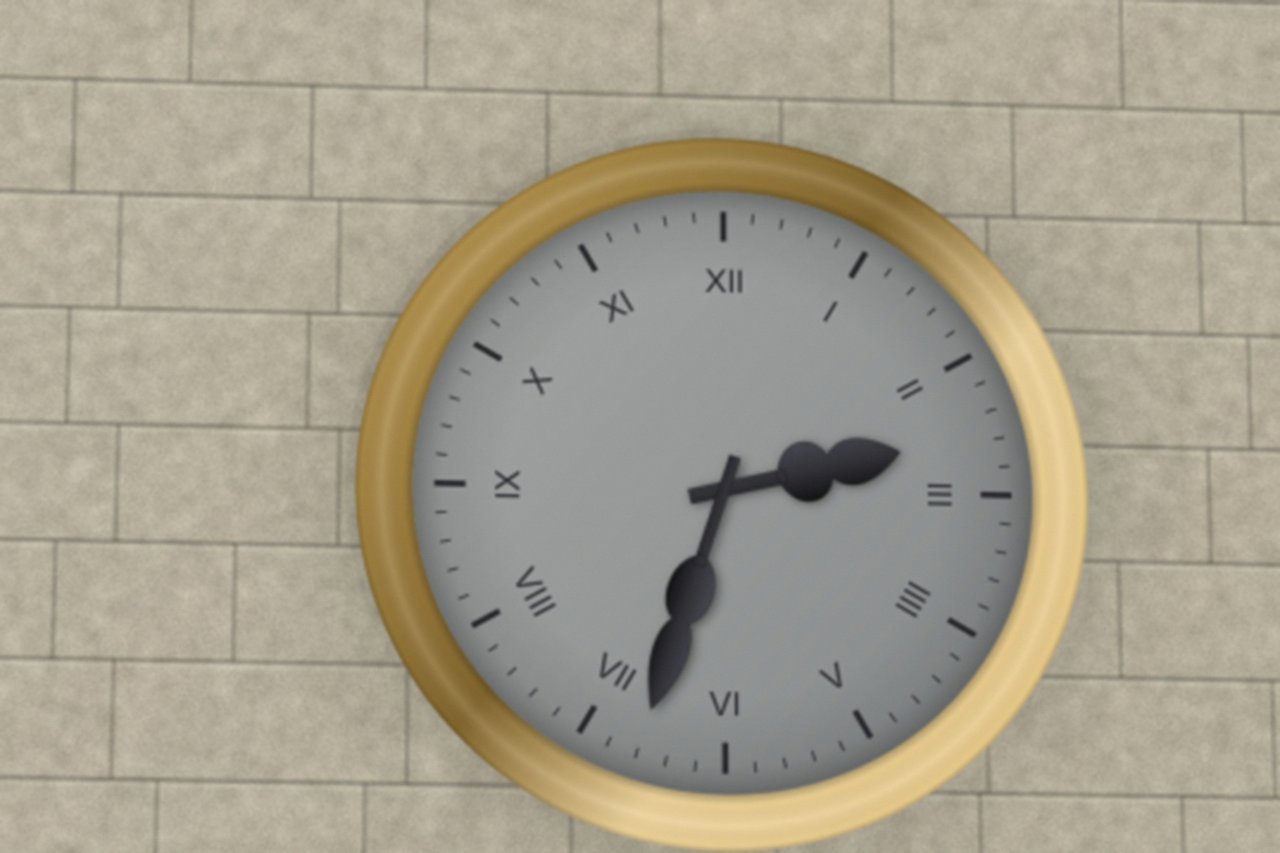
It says 2:33
